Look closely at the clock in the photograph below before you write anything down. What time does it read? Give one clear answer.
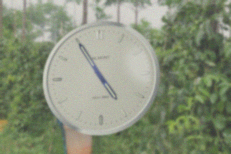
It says 4:55
